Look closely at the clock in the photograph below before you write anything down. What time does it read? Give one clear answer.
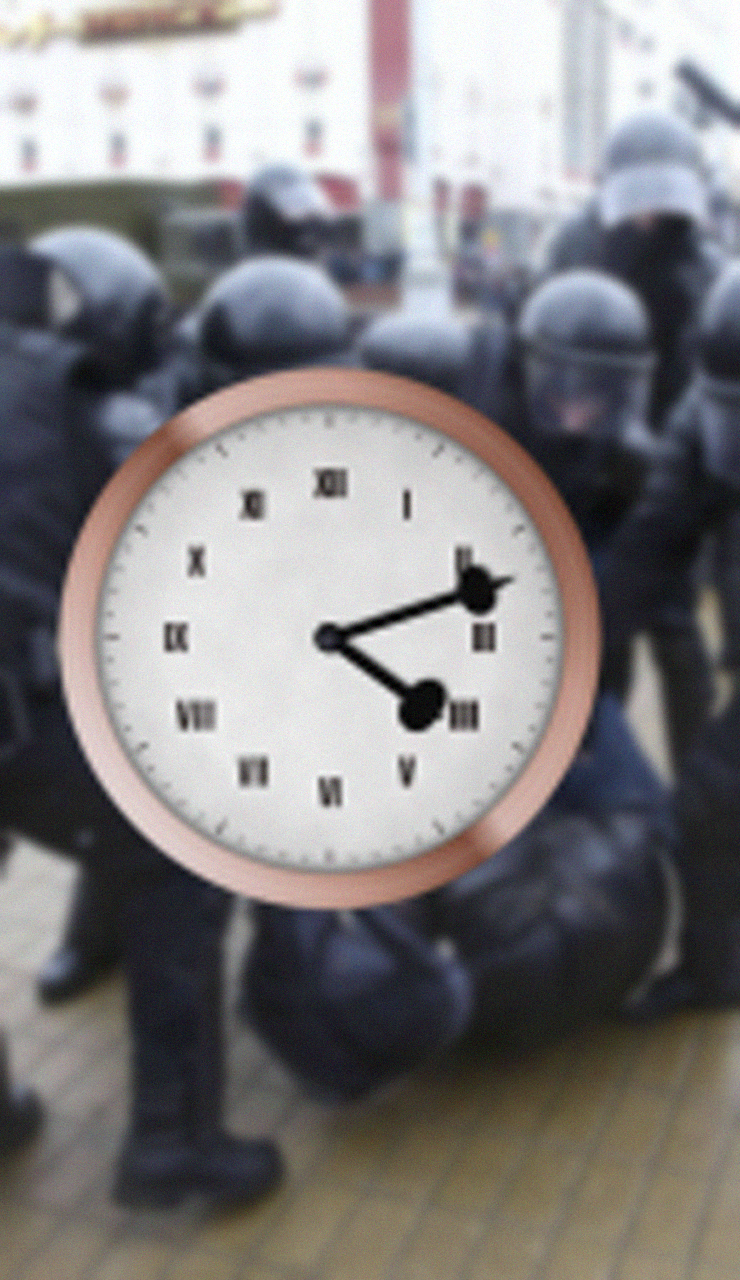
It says 4:12
